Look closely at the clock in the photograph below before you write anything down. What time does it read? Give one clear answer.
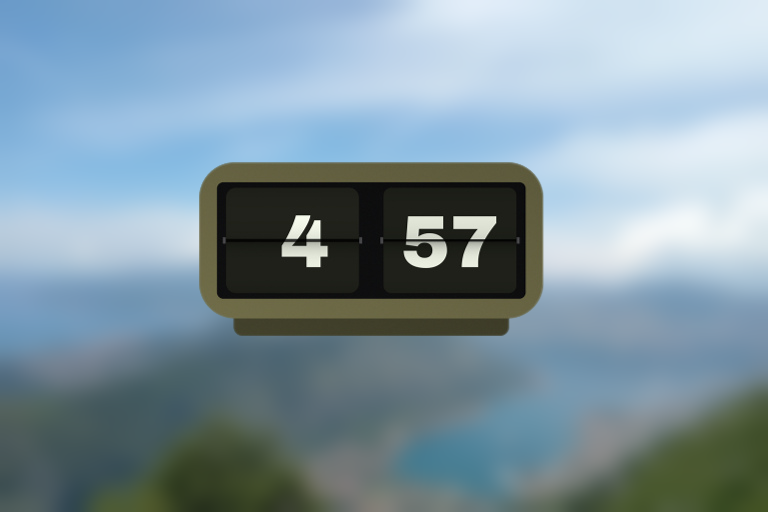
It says 4:57
